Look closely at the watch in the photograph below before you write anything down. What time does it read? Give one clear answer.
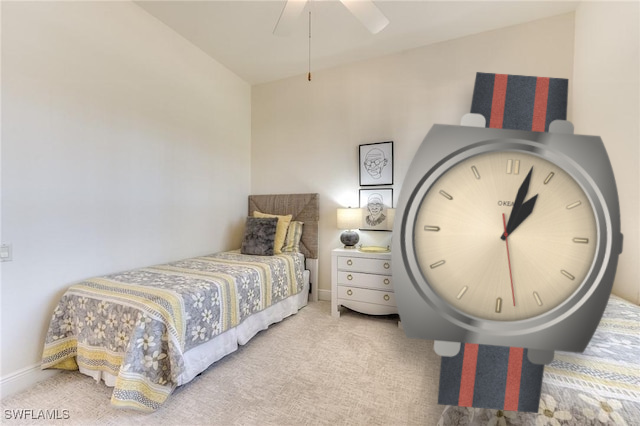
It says 1:02:28
